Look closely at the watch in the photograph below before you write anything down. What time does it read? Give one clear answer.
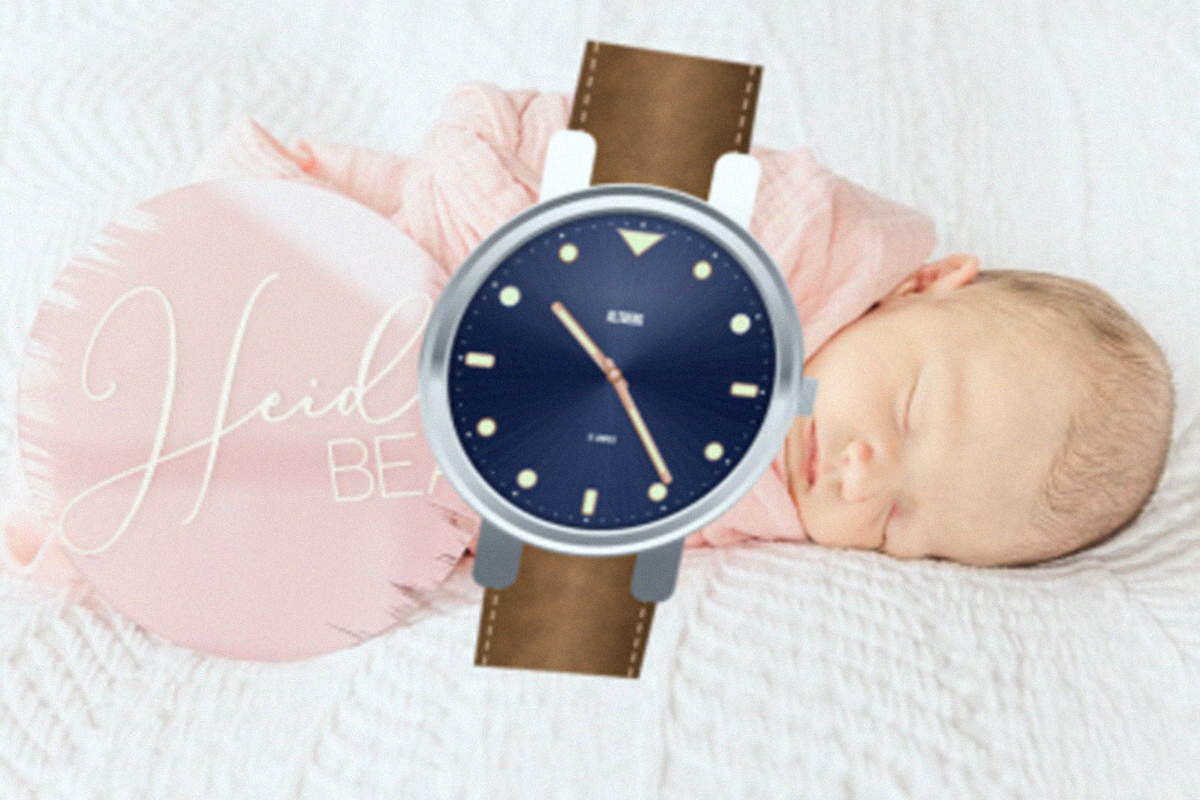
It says 10:24
